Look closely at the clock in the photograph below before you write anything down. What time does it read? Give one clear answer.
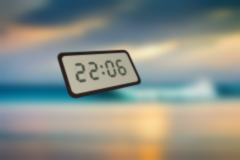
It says 22:06
